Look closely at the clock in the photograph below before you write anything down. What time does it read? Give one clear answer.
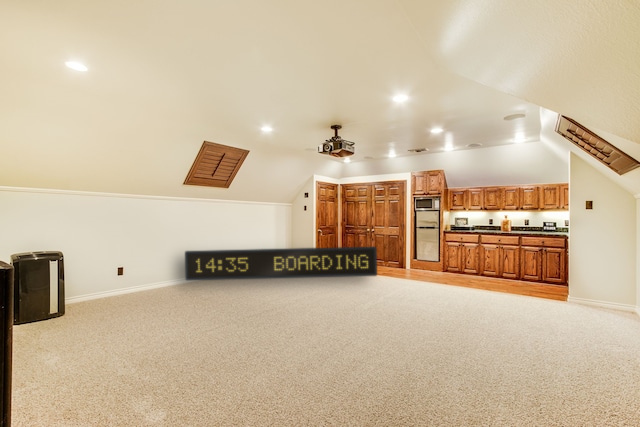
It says 14:35
